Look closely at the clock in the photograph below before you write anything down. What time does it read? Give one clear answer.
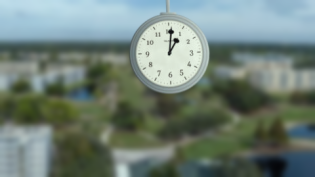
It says 1:01
